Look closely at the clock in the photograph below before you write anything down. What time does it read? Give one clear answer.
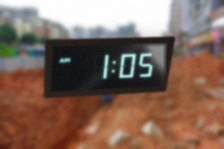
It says 1:05
